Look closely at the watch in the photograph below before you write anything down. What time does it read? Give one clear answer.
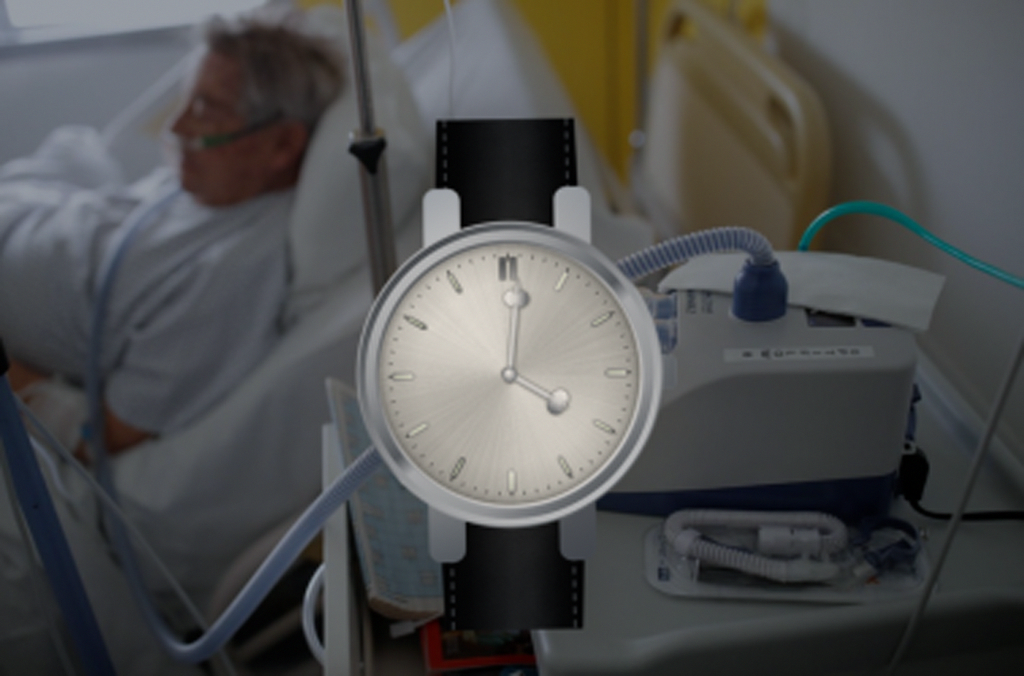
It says 4:01
